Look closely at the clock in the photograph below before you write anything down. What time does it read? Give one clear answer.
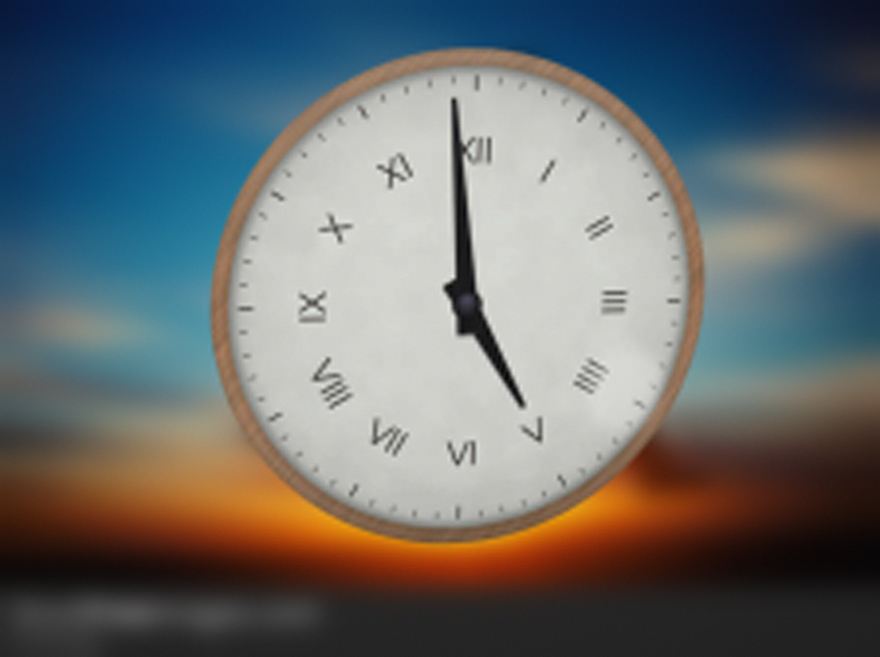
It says 4:59
